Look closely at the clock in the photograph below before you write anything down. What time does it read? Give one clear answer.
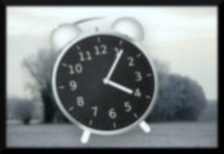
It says 4:06
